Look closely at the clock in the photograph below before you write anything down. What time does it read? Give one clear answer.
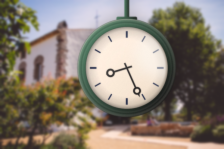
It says 8:26
